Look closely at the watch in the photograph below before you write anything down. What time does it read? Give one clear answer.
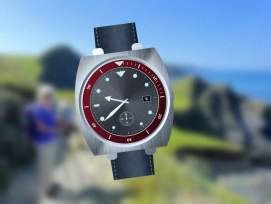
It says 9:39
